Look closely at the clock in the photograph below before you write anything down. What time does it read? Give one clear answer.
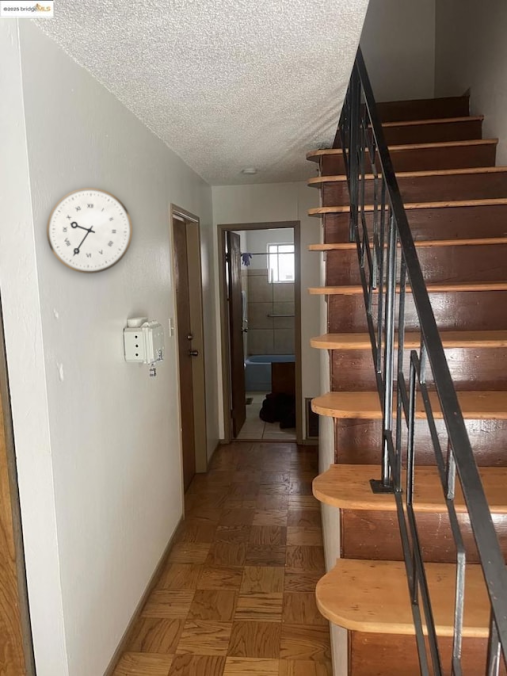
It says 9:35
